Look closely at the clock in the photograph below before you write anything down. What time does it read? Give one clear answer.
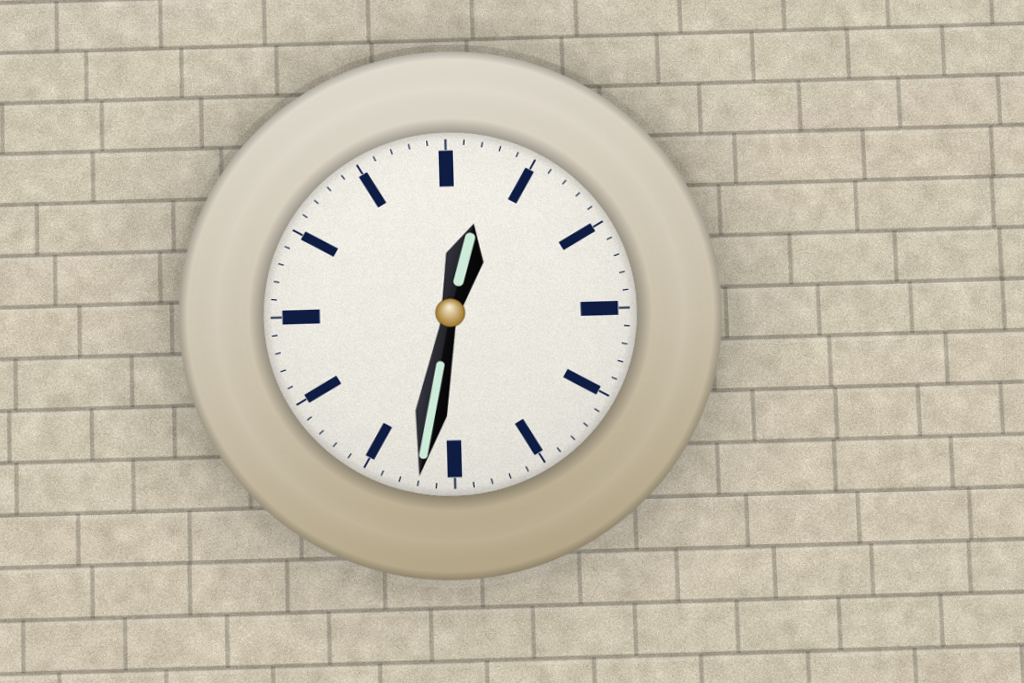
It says 12:32
